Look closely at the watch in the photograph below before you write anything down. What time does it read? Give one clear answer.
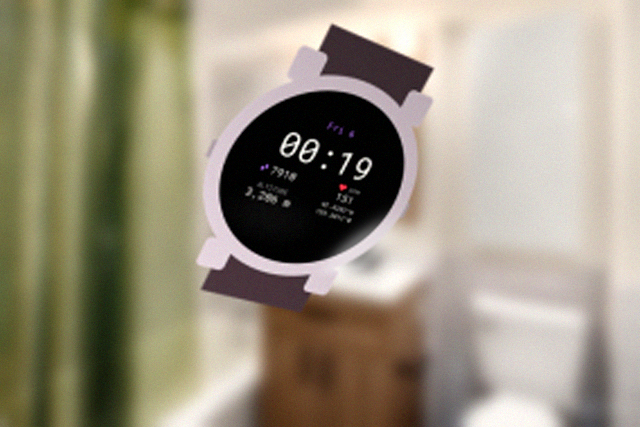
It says 0:19
